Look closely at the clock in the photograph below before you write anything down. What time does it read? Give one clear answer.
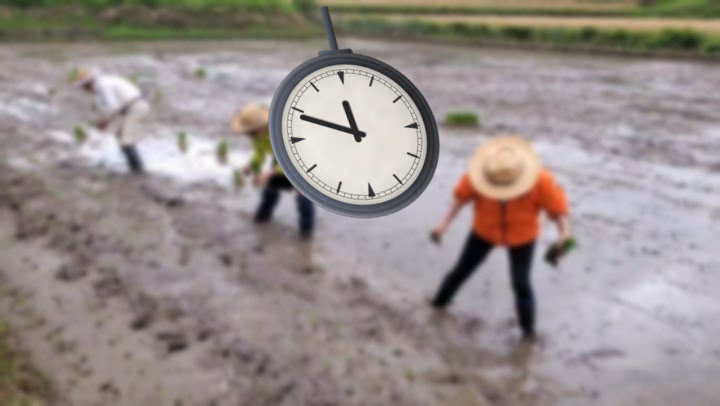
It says 11:49
